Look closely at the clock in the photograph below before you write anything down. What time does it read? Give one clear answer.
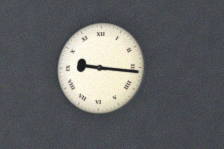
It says 9:16
